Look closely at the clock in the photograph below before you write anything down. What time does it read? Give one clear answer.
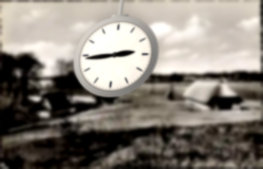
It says 2:44
